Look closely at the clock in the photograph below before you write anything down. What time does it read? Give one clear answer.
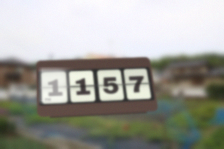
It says 11:57
